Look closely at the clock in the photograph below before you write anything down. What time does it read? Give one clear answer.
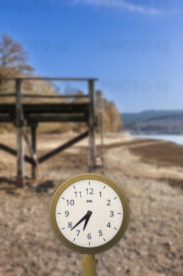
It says 6:38
